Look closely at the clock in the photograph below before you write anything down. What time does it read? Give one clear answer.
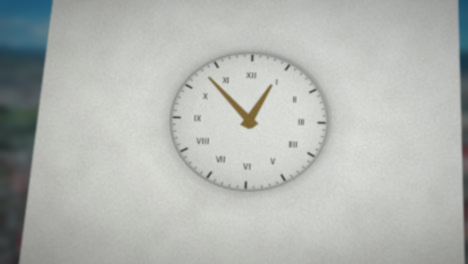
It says 12:53
